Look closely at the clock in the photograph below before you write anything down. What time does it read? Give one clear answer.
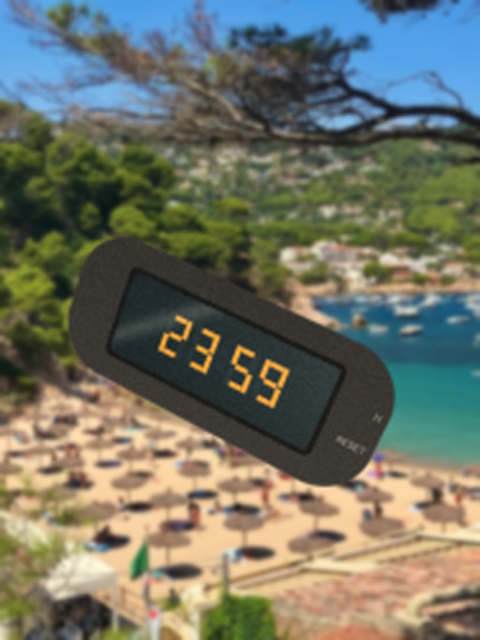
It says 23:59
